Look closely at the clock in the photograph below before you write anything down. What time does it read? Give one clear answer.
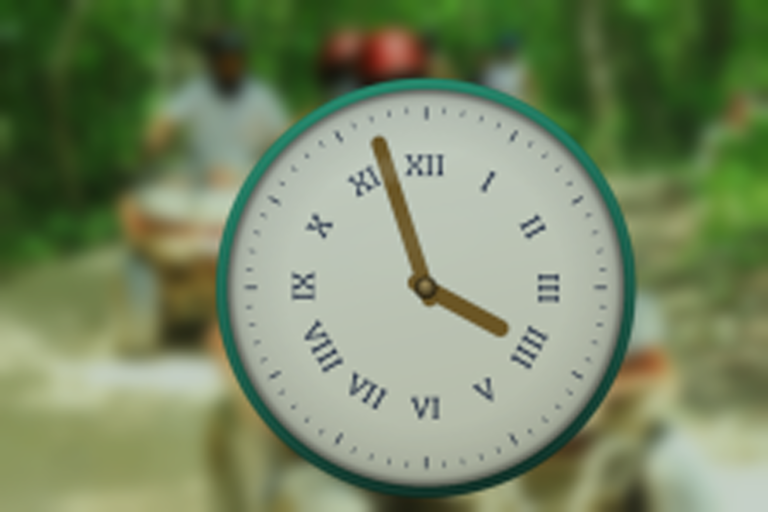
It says 3:57
